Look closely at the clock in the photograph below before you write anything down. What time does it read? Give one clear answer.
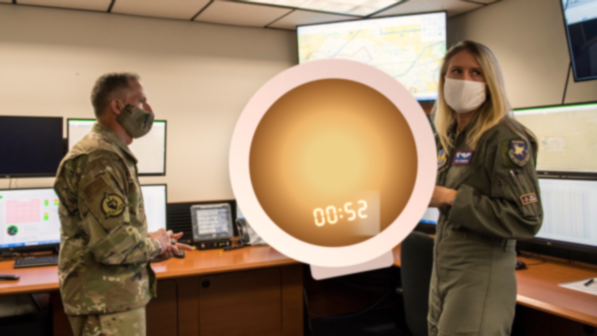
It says 0:52
